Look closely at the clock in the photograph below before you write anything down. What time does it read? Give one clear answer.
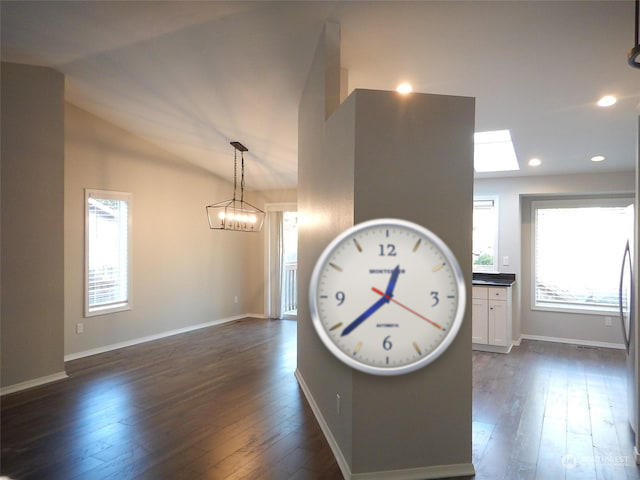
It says 12:38:20
